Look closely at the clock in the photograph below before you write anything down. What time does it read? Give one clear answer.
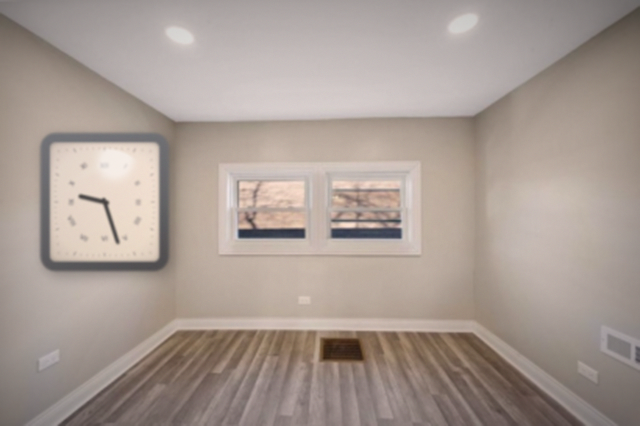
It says 9:27
